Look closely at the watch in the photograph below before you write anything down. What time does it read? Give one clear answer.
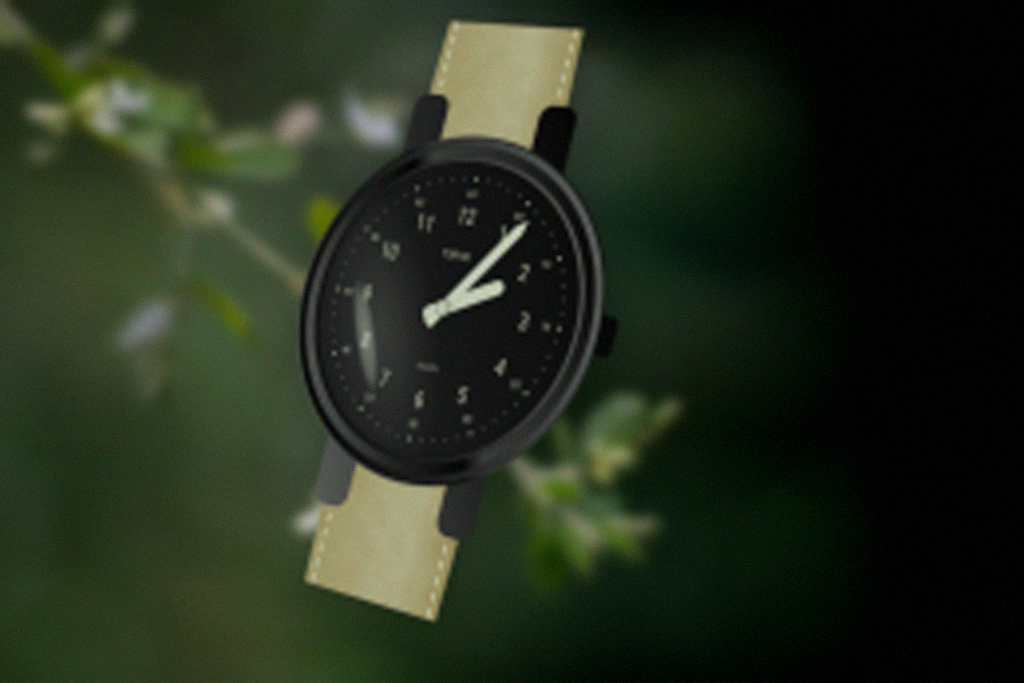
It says 2:06
